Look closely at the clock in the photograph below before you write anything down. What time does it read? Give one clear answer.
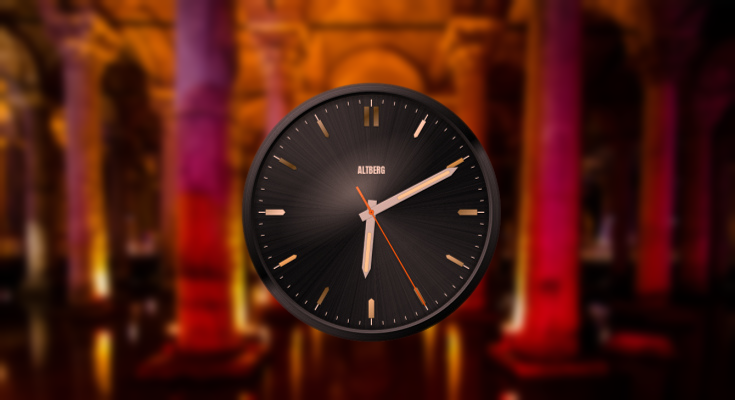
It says 6:10:25
